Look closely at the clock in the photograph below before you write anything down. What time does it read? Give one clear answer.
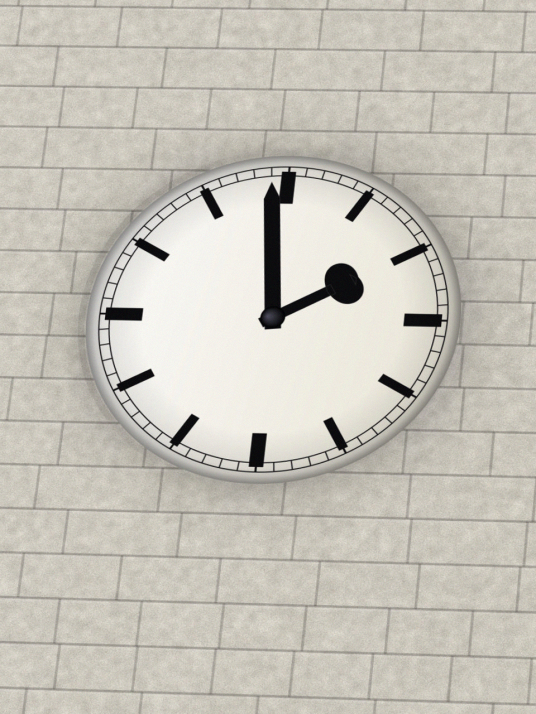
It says 1:59
